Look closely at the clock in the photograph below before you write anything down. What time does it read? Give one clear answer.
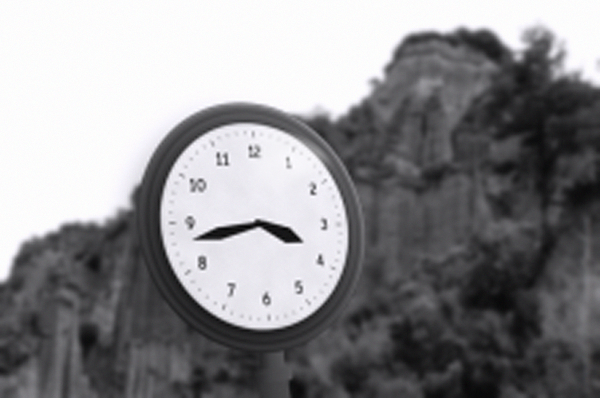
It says 3:43
